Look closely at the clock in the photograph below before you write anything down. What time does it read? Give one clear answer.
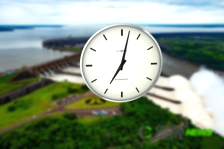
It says 7:02
